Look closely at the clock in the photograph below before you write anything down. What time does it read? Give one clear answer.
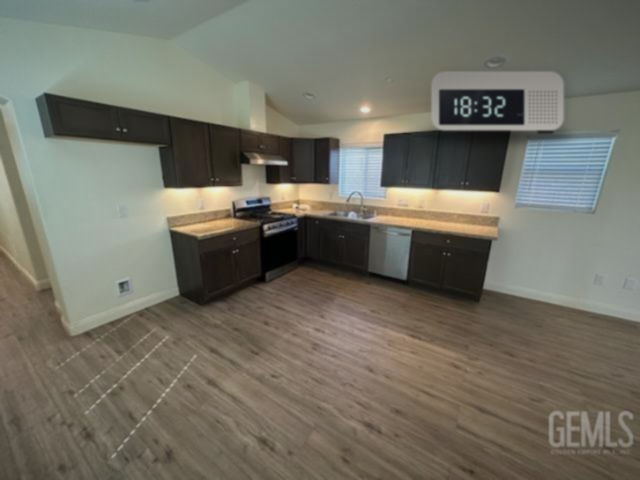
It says 18:32
